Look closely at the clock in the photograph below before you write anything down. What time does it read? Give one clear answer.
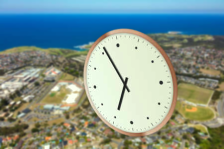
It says 6:56
